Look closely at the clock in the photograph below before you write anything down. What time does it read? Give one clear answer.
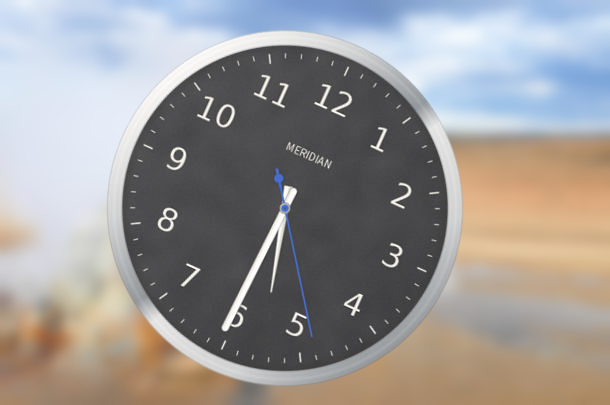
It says 5:30:24
